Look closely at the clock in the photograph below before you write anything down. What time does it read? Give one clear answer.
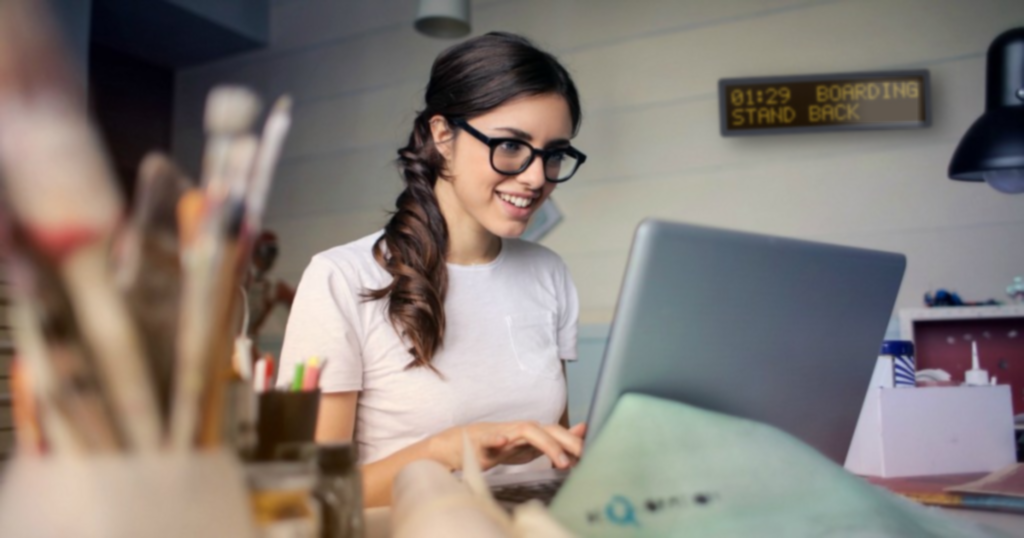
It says 1:29
